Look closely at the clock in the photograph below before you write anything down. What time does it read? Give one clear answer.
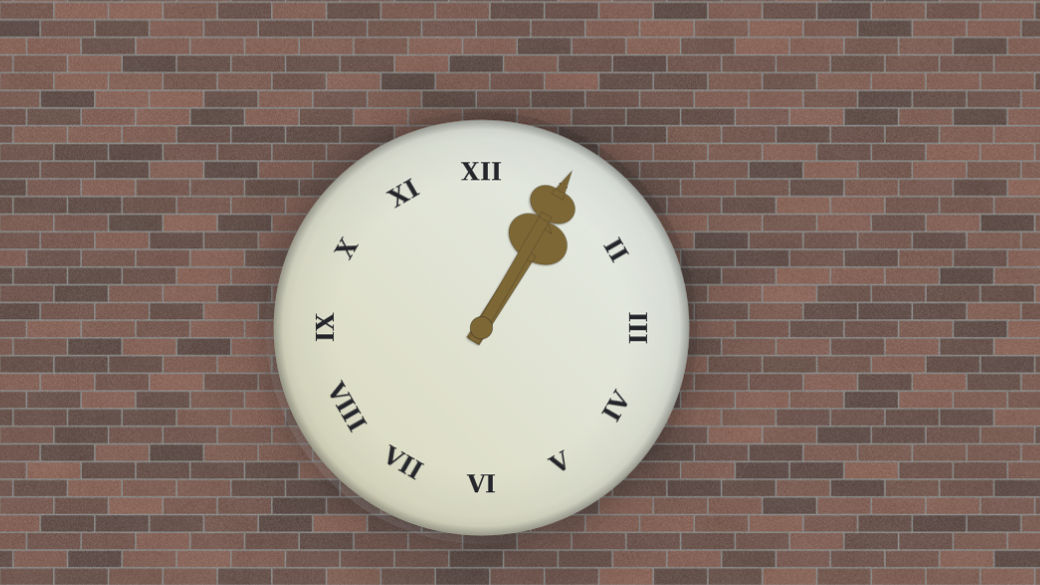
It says 1:05
